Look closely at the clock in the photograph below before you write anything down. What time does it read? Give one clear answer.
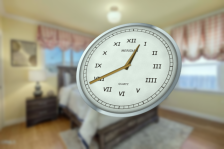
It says 12:40
